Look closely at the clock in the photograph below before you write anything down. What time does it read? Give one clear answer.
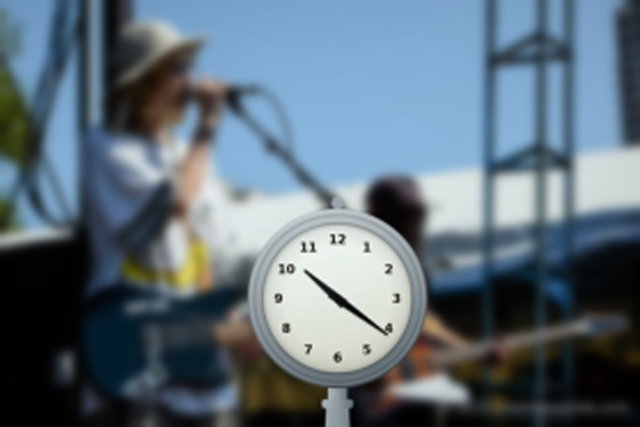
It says 10:21
